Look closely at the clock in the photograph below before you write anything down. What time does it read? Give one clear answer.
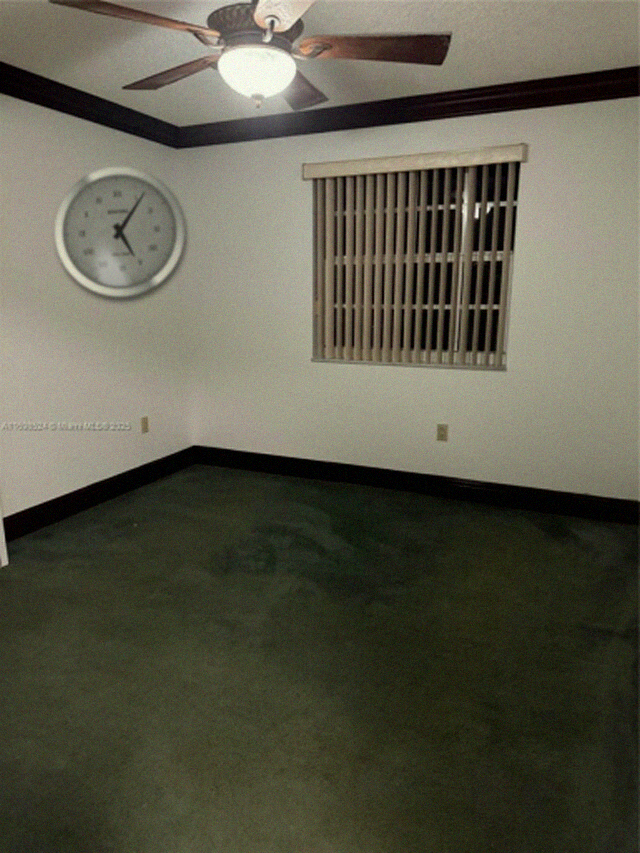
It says 5:06
